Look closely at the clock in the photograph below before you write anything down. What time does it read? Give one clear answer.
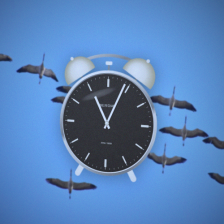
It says 11:04
